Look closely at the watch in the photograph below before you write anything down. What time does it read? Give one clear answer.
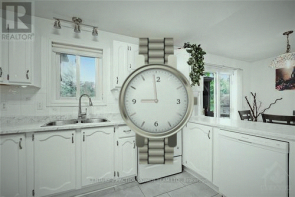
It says 8:59
